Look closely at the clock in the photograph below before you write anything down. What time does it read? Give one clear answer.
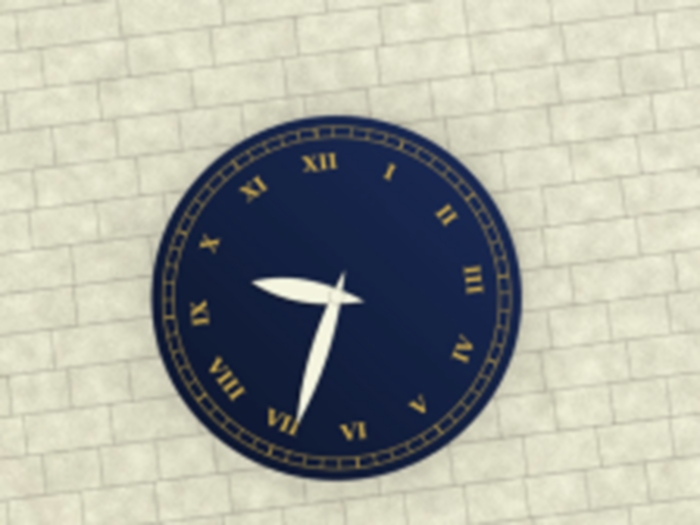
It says 9:34
